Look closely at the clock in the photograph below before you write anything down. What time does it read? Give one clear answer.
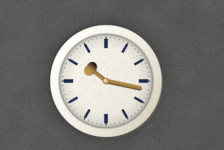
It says 10:17
